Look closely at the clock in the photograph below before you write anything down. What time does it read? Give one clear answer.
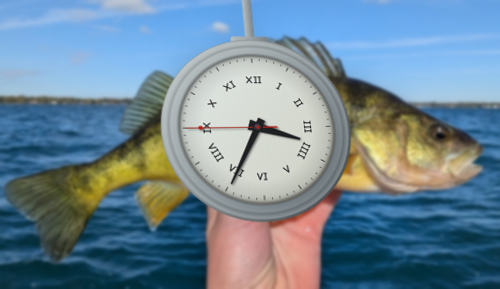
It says 3:34:45
